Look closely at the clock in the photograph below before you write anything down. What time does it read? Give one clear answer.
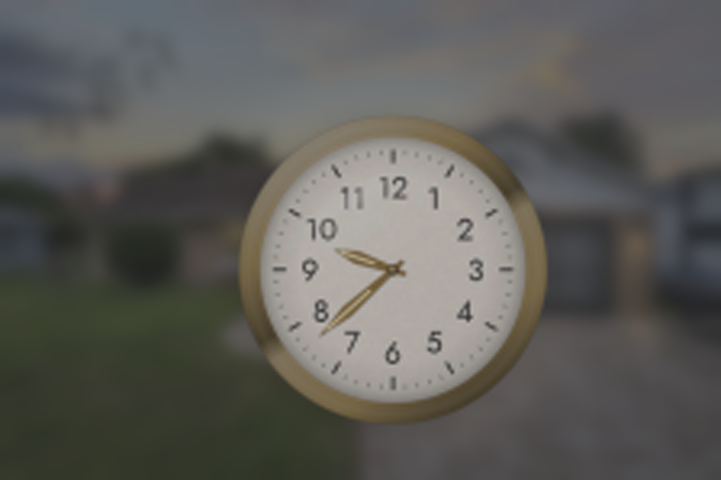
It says 9:38
